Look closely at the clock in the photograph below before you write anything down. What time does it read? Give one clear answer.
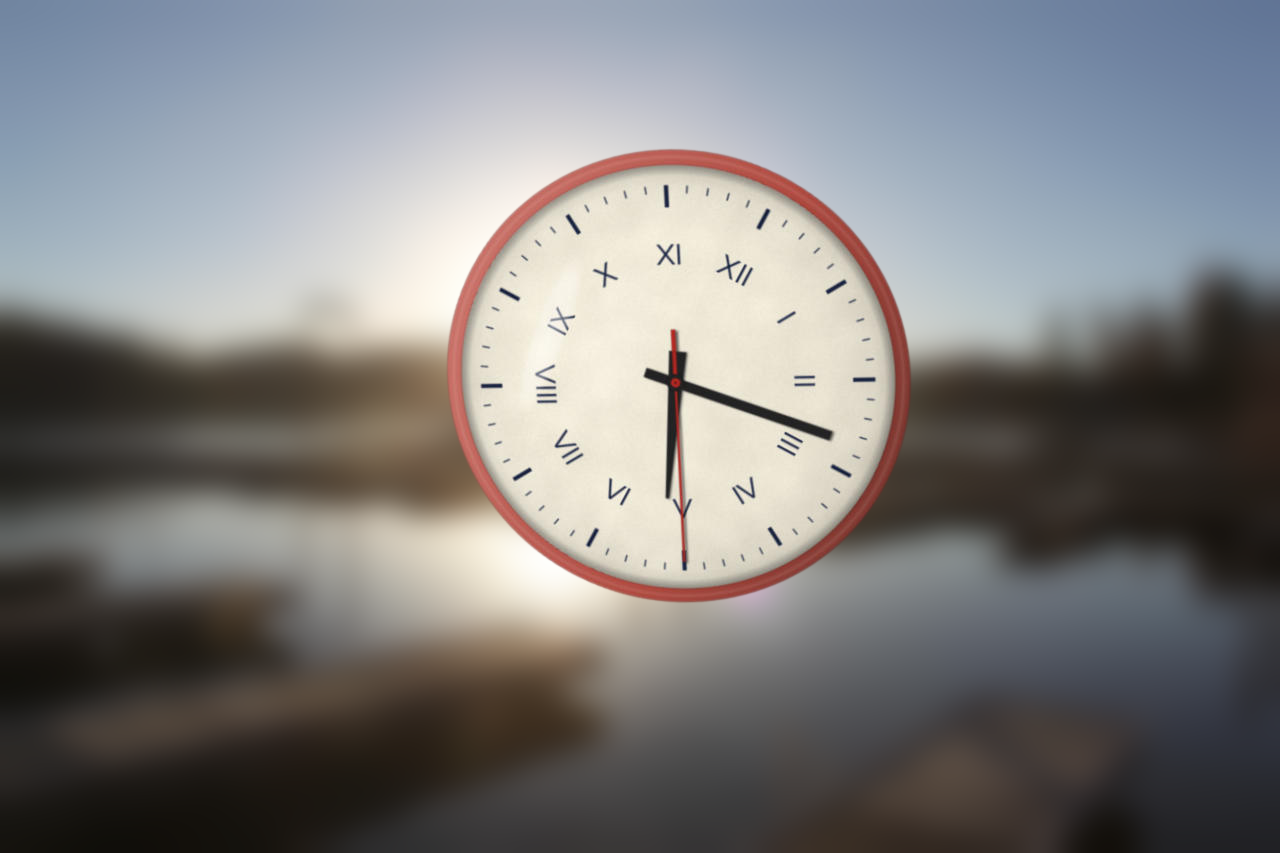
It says 5:13:25
